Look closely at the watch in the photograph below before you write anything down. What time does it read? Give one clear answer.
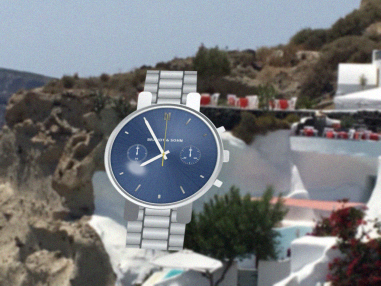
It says 7:55
